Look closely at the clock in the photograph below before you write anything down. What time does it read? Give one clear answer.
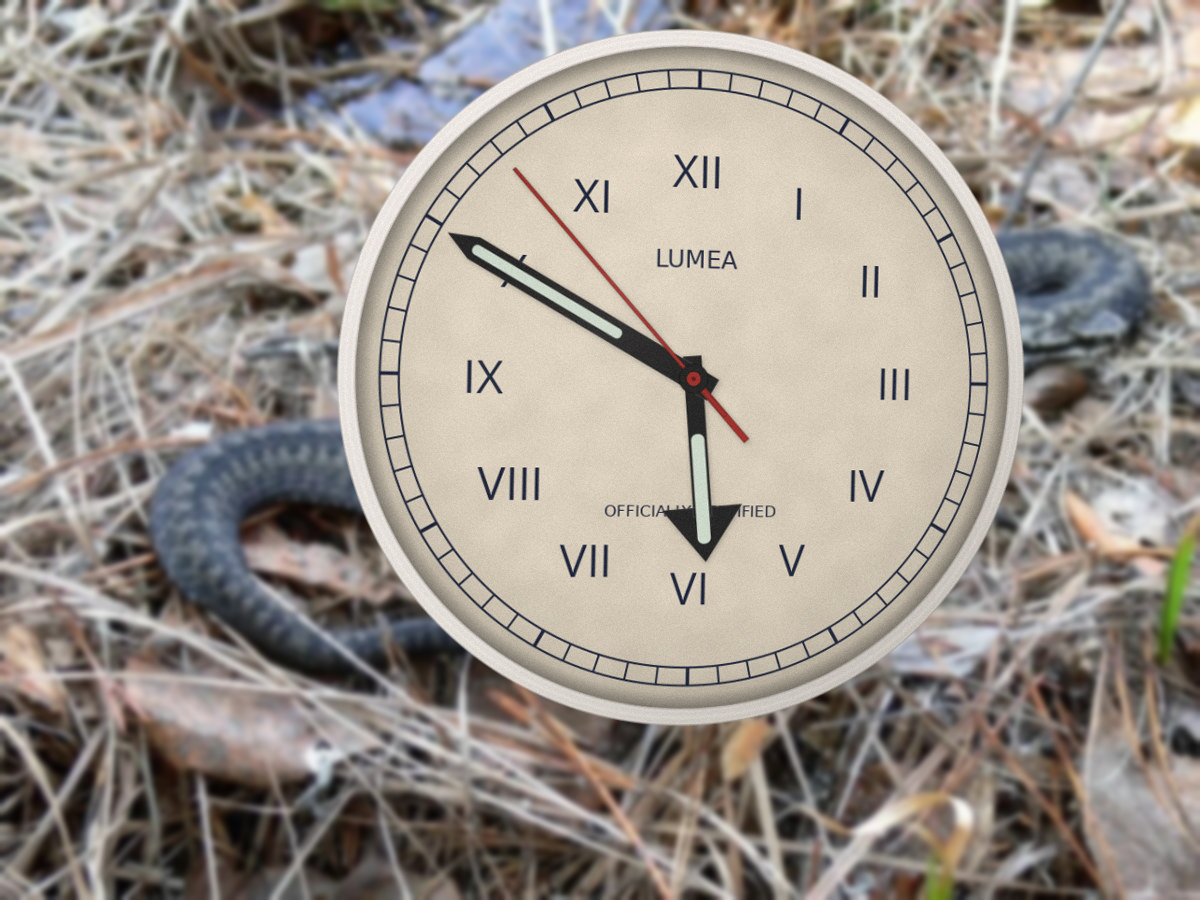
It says 5:49:53
